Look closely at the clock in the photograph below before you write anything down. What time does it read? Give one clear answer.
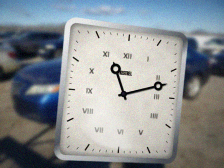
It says 11:12
